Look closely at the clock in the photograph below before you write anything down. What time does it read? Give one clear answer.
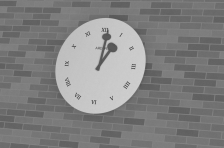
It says 1:01
